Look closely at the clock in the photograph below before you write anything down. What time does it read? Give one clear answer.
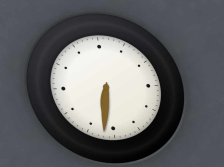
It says 6:32
